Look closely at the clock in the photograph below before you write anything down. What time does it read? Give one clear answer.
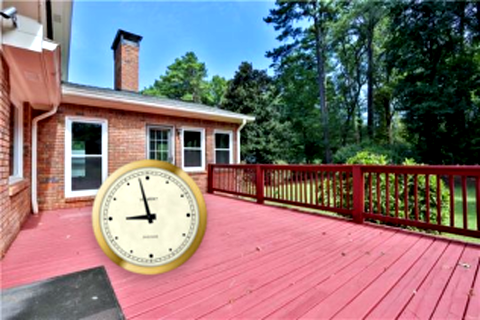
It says 8:58
